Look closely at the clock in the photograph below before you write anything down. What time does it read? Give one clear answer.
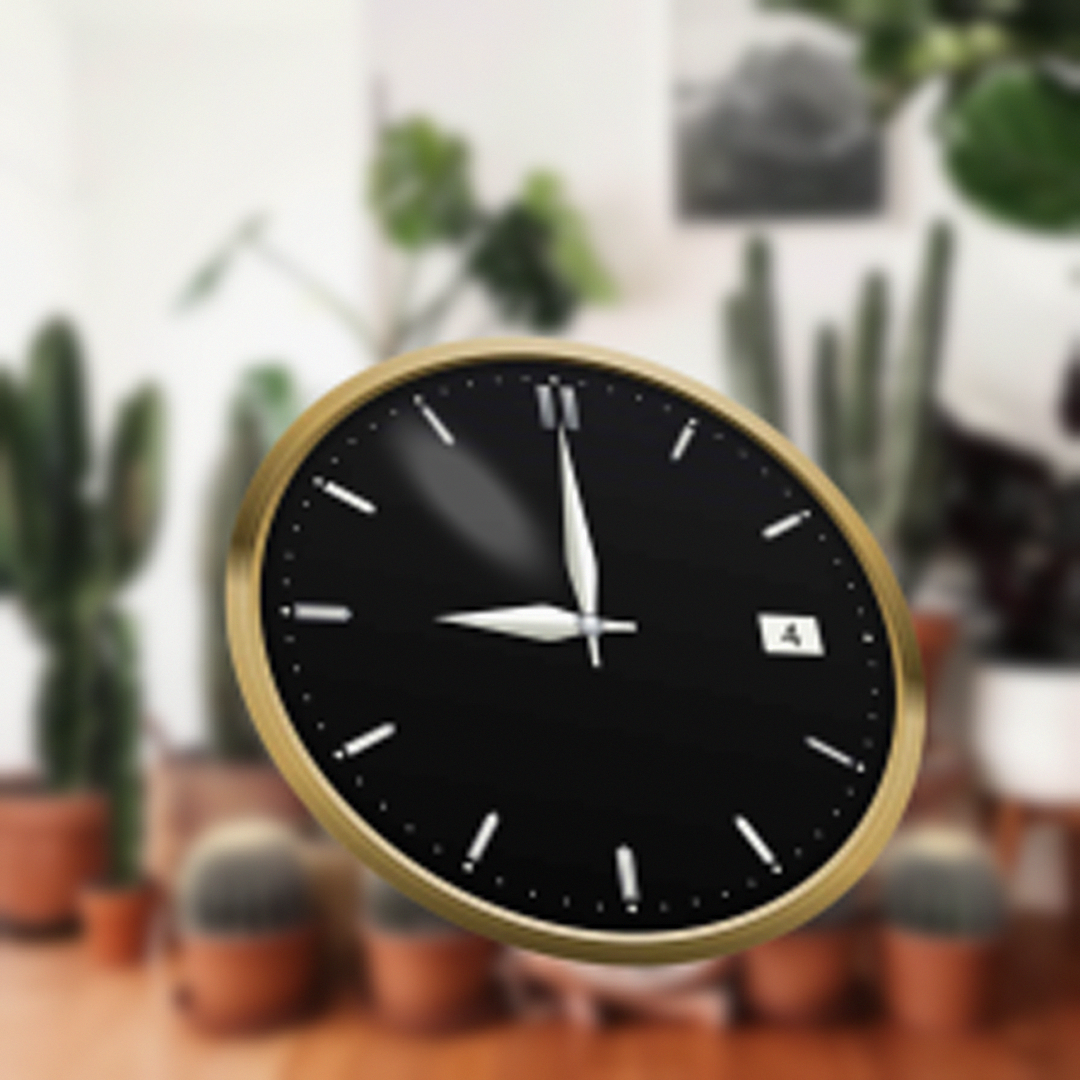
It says 9:00
